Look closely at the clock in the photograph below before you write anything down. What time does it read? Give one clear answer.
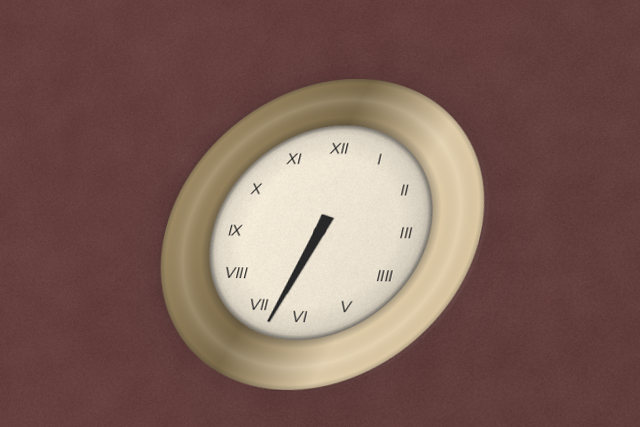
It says 6:33
